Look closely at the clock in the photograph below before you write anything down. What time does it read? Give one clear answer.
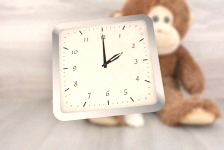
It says 2:00
